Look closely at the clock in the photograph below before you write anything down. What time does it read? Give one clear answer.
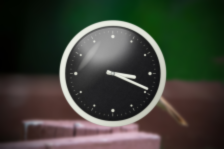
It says 3:19
